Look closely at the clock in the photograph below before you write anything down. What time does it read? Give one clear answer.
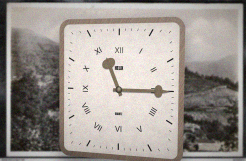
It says 11:15
